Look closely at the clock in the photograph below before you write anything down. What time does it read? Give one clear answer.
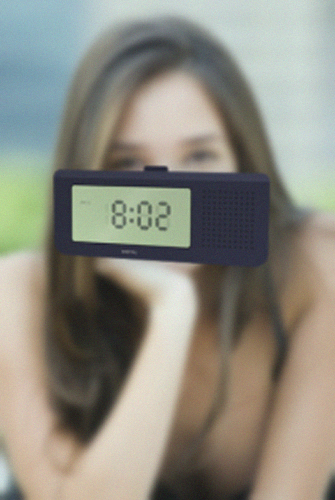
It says 8:02
